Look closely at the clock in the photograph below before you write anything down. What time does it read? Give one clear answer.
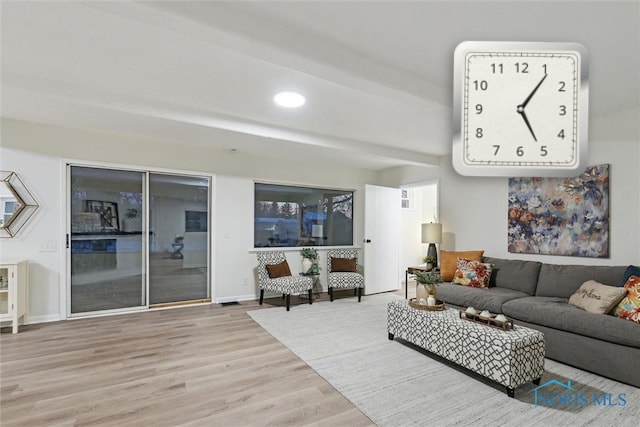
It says 5:06
